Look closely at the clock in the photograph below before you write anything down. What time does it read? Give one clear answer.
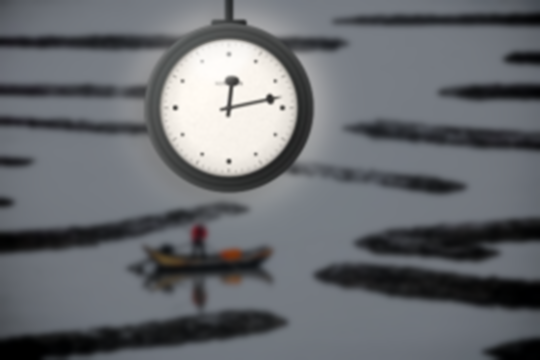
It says 12:13
